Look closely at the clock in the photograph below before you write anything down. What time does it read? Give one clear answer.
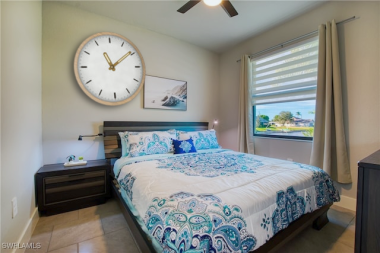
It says 11:09
